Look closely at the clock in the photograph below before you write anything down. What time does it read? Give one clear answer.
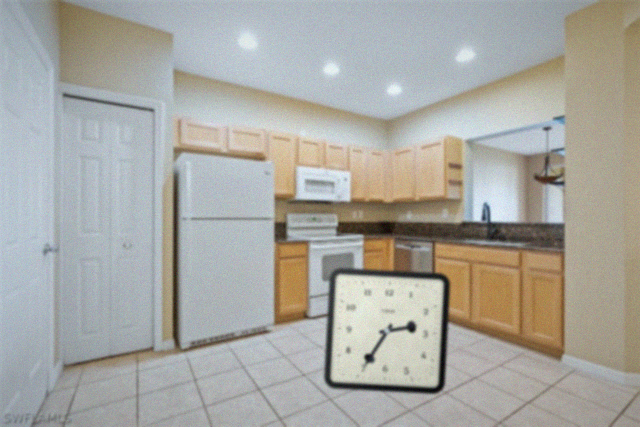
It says 2:35
